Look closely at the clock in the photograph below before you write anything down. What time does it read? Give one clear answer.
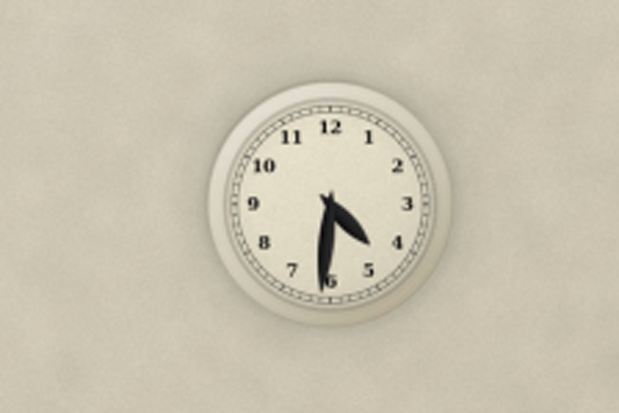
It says 4:31
